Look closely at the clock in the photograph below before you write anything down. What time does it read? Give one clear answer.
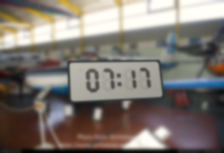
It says 7:17
